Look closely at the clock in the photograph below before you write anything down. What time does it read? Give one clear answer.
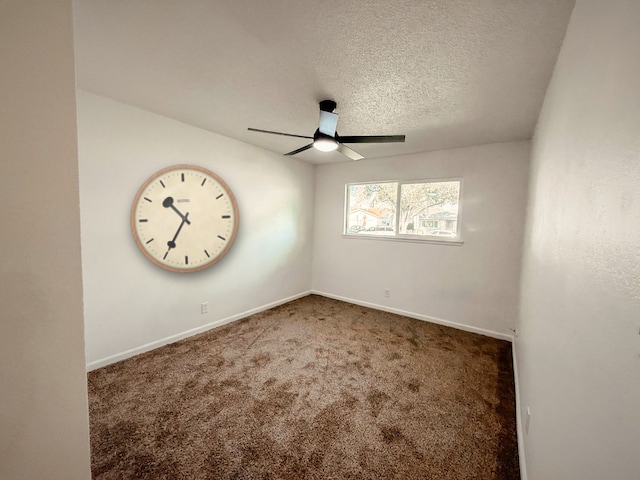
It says 10:35
